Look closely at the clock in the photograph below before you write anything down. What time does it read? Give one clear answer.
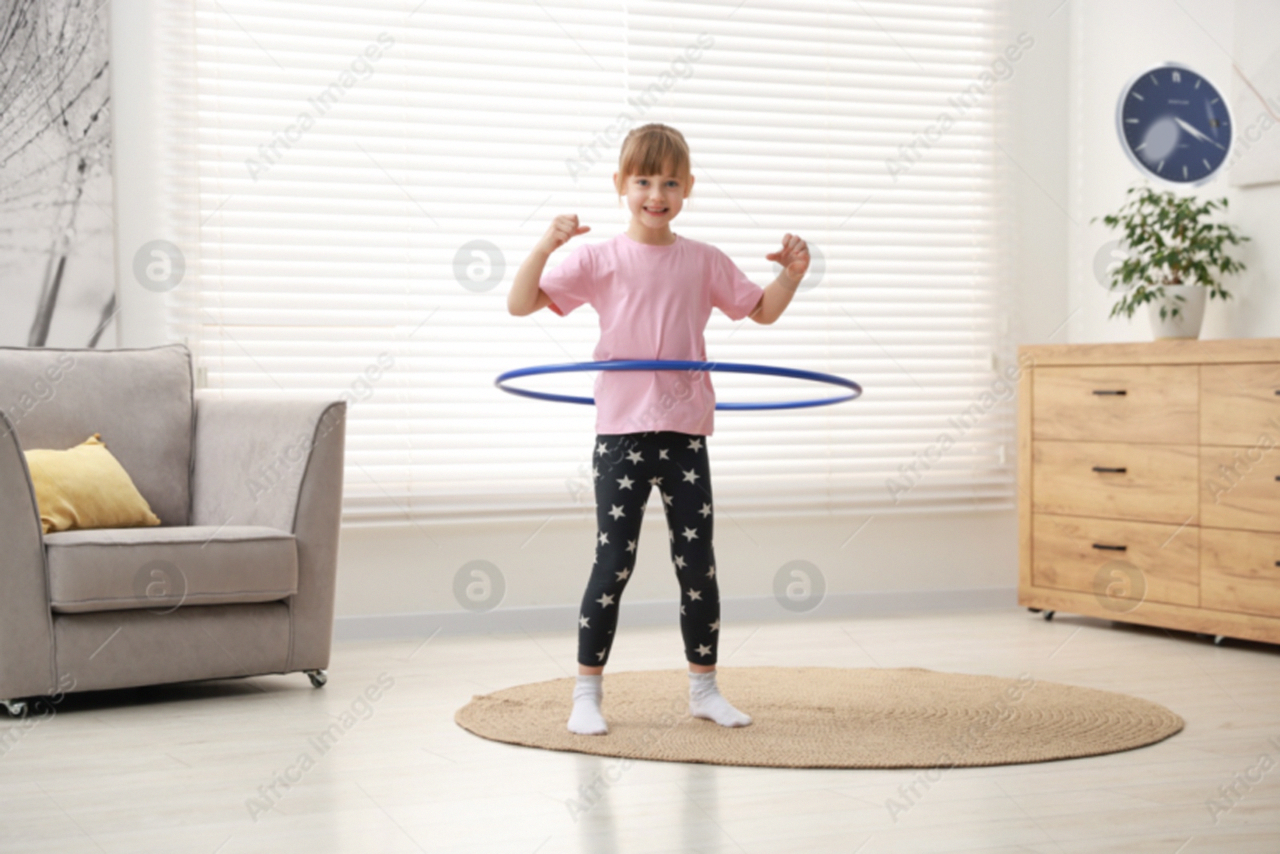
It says 4:20
